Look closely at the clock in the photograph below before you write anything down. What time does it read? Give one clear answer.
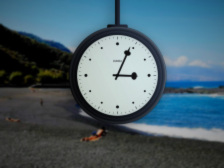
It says 3:04
